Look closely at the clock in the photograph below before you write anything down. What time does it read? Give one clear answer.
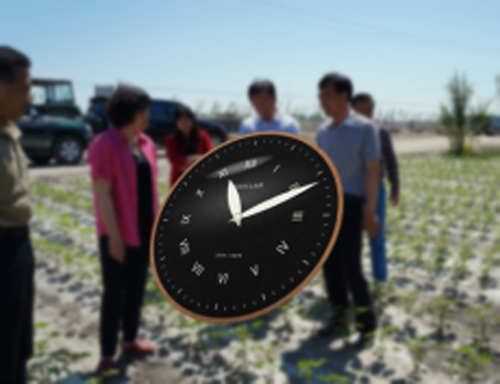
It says 11:11
